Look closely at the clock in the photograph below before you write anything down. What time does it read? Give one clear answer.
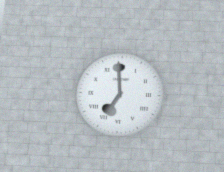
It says 6:59
